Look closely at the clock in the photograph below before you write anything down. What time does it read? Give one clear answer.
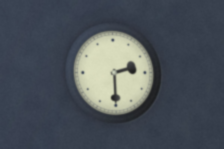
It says 2:30
